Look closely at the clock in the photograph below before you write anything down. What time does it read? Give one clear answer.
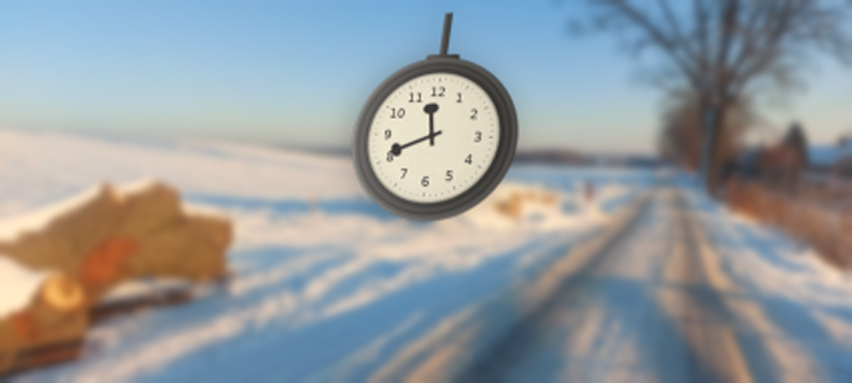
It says 11:41
